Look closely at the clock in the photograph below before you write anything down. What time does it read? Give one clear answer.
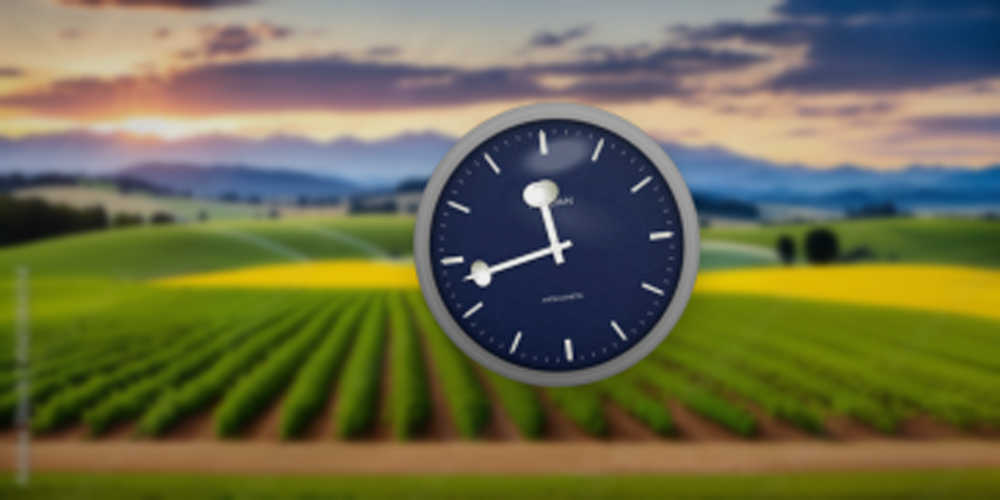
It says 11:43
